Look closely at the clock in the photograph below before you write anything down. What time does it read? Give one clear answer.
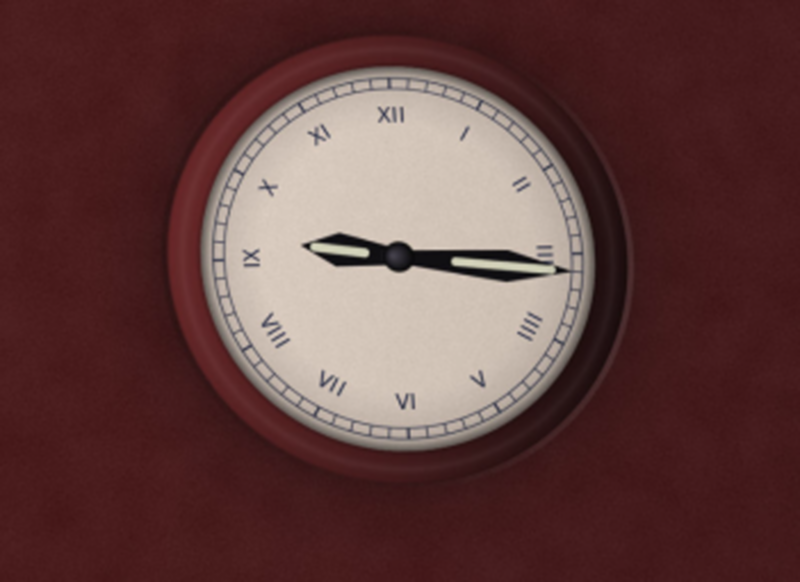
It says 9:16
